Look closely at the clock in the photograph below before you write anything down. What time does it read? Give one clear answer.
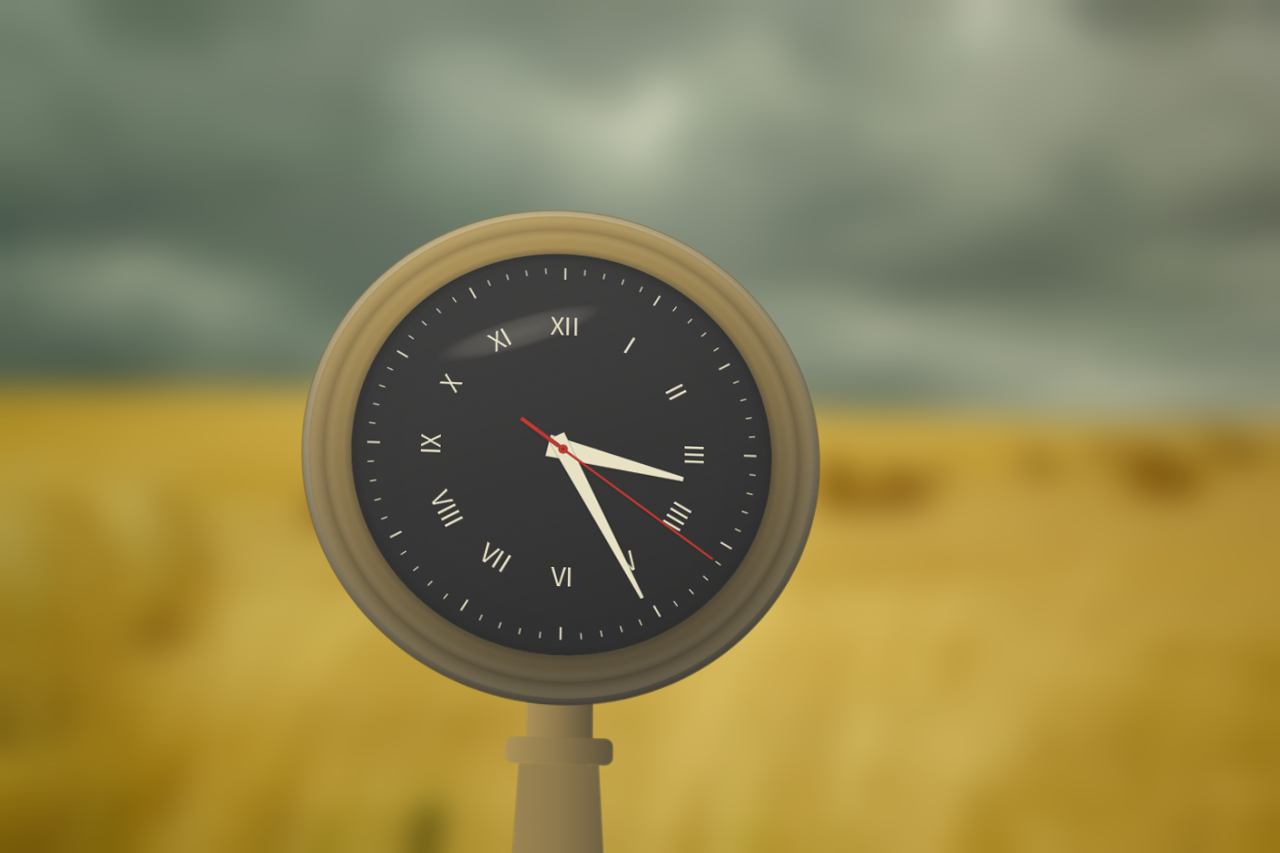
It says 3:25:21
